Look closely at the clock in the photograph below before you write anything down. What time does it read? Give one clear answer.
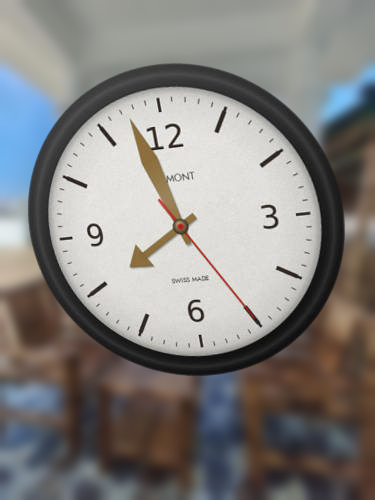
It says 7:57:25
